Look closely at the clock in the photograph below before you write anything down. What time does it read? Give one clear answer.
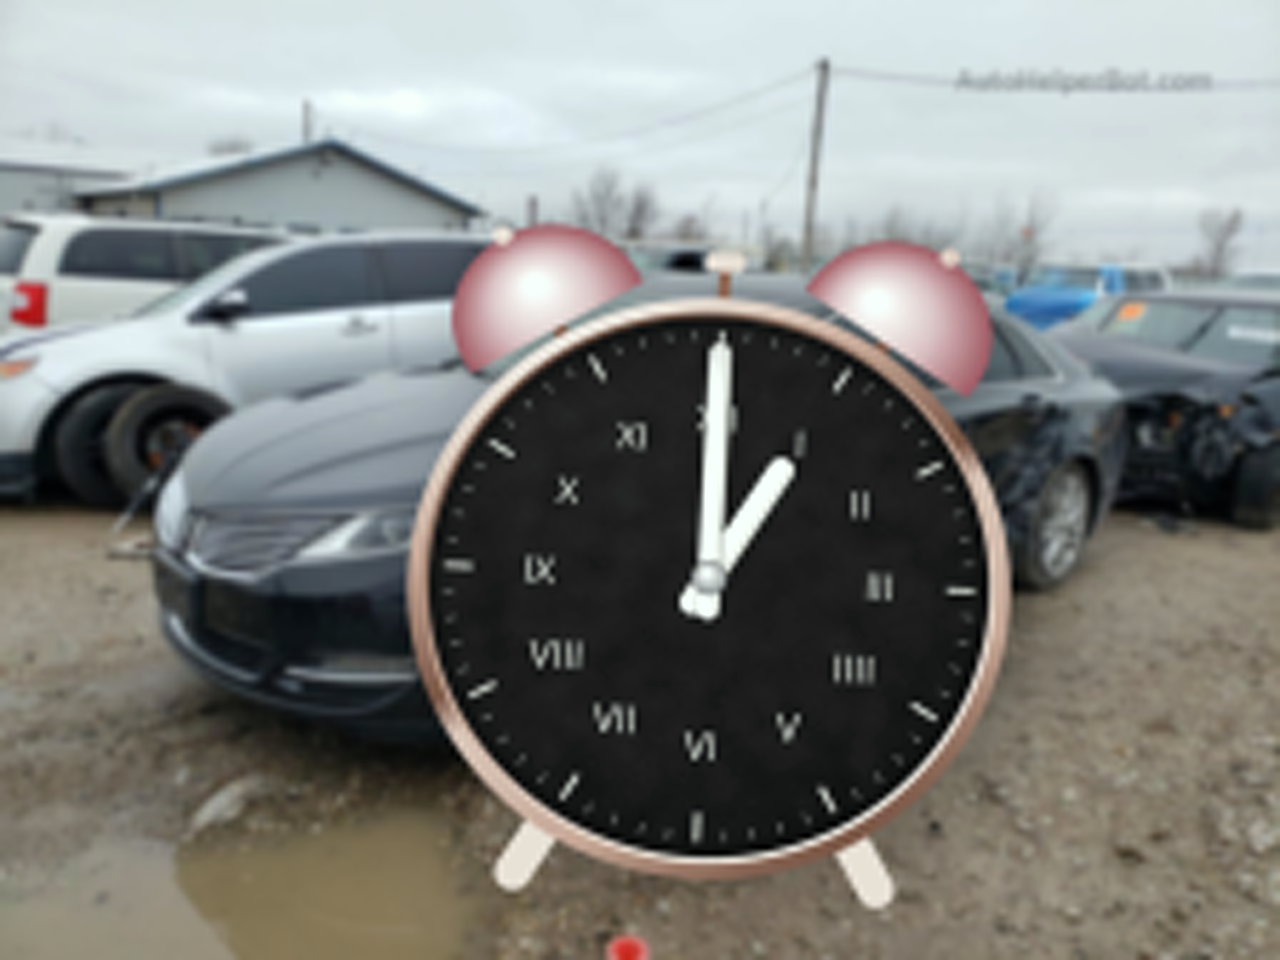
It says 1:00
